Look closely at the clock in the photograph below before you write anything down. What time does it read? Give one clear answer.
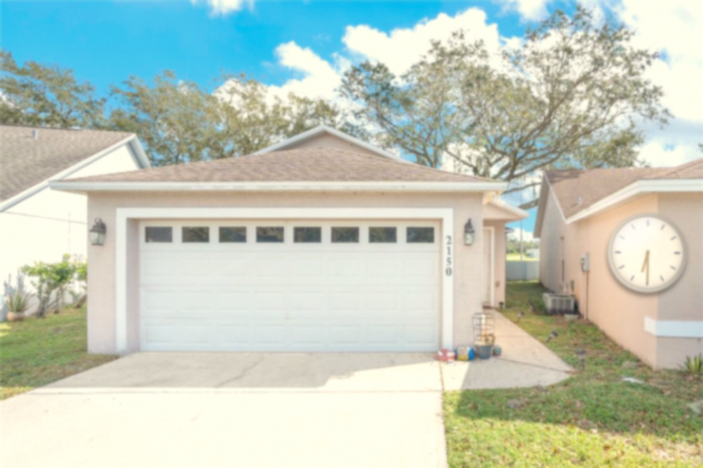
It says 6:30
